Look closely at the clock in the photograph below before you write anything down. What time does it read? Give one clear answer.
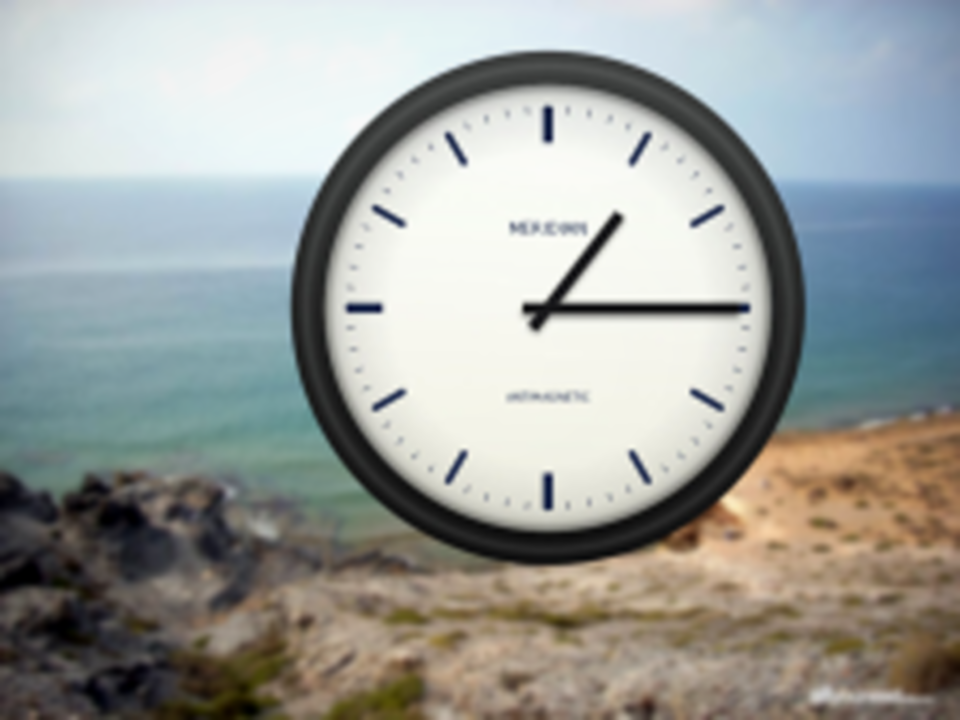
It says 1:15
